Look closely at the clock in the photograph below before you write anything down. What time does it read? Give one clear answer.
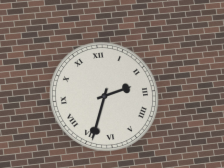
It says 2:34
